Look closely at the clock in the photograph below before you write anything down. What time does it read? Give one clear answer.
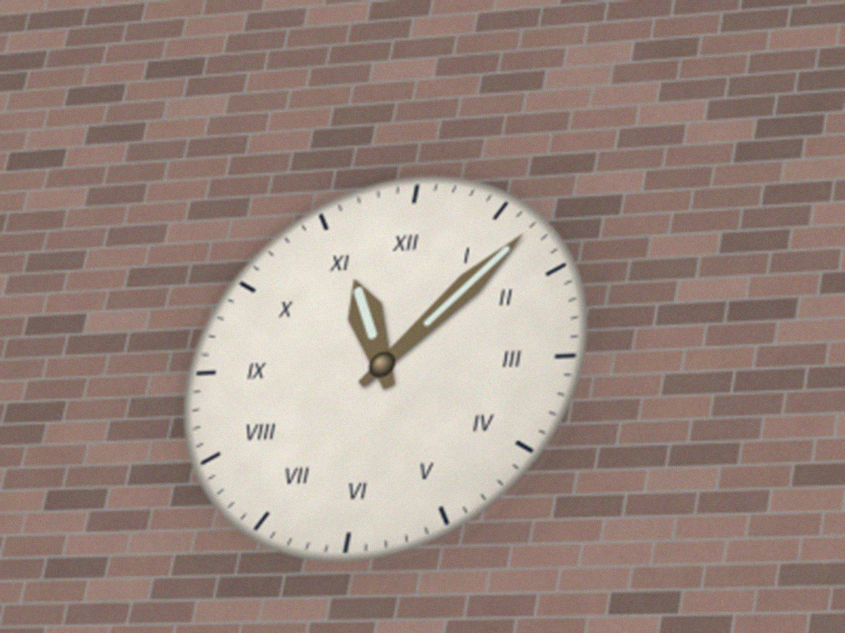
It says 11:07
